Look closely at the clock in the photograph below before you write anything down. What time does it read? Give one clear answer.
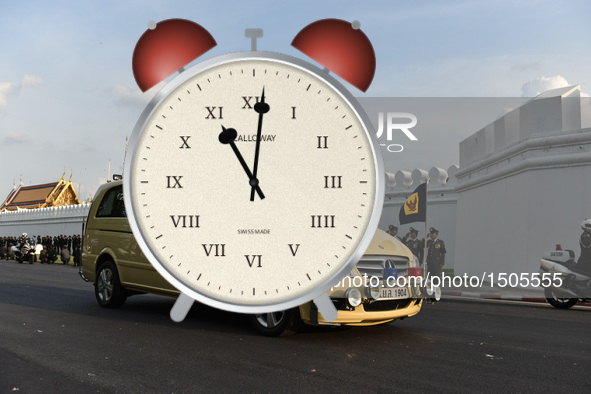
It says 11:01
